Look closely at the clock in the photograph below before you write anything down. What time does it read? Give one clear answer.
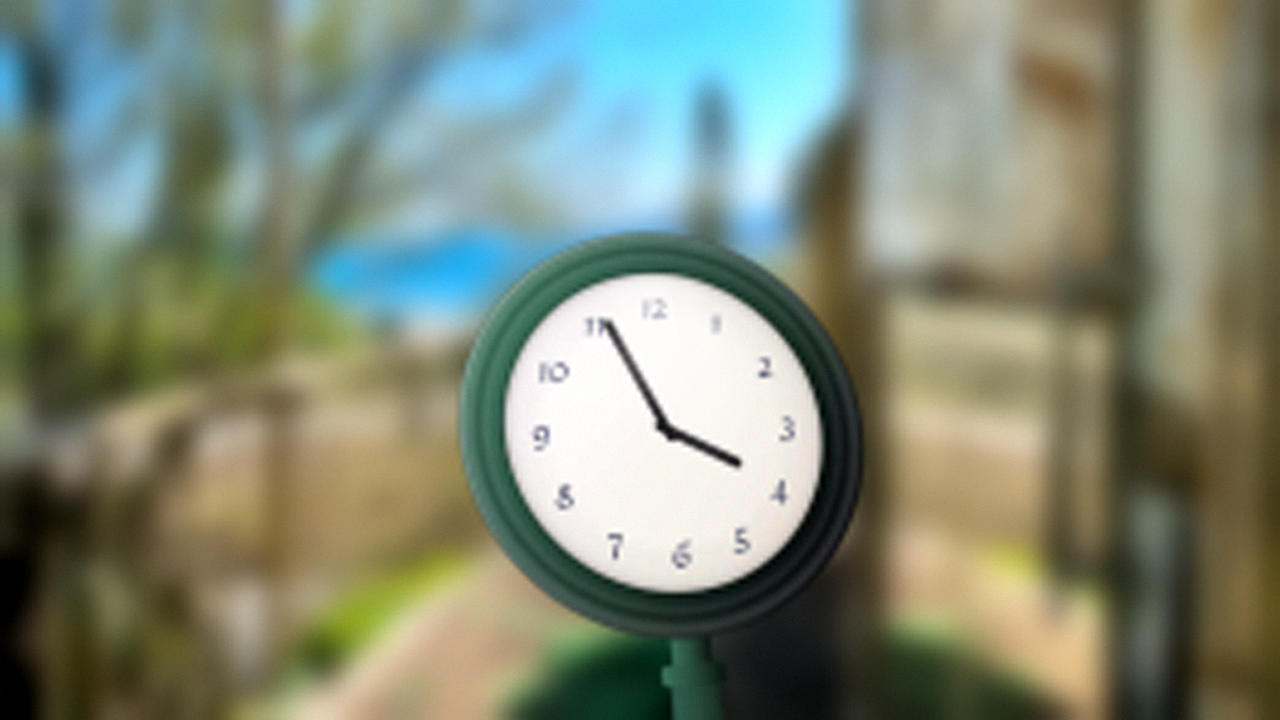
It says 3:56
